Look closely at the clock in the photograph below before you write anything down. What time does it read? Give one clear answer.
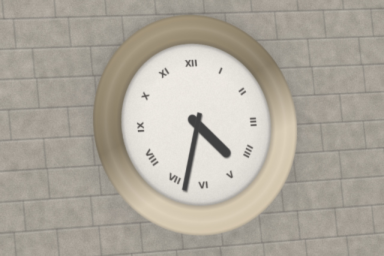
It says 4:33
